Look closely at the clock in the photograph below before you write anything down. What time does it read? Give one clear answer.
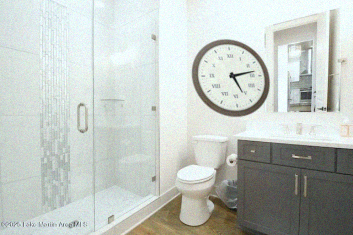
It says 5:13
